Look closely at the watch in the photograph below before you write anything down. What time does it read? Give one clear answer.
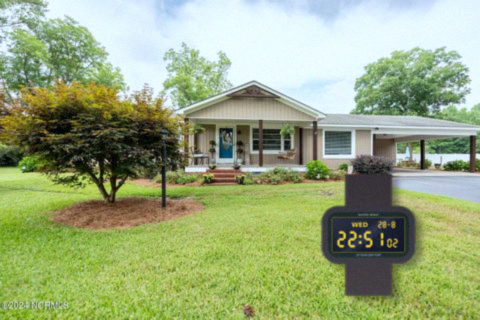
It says 22:51
